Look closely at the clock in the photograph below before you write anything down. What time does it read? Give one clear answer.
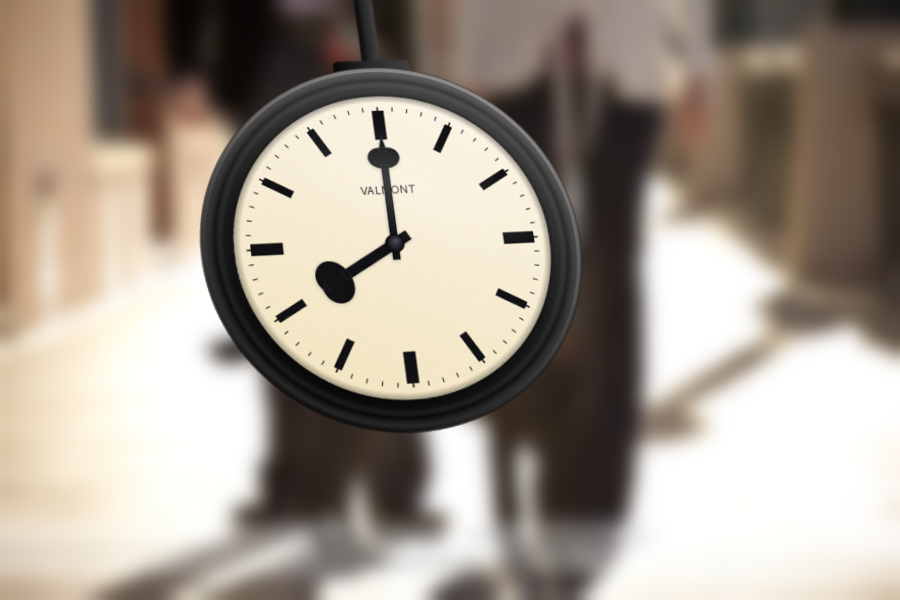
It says 8:00
